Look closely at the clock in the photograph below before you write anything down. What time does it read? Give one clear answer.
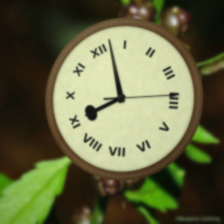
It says 9:02:19
